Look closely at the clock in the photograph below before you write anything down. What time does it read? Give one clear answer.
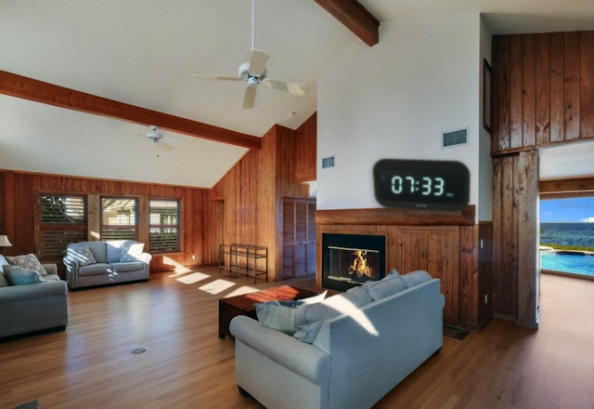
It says 7:33
